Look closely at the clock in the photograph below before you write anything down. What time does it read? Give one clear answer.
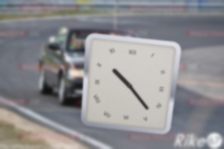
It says 10:23
